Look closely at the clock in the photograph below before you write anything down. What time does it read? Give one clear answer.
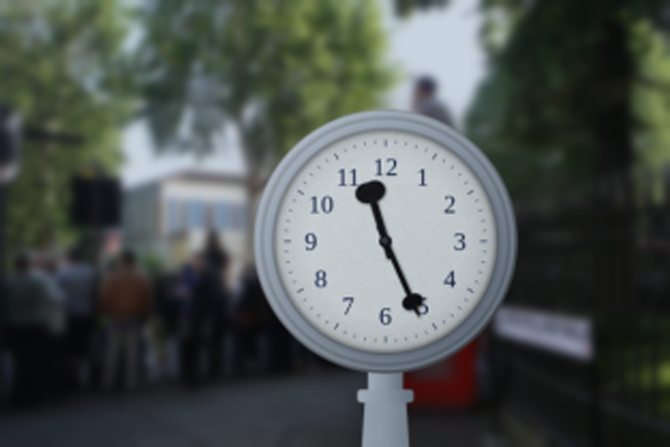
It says 11:26
